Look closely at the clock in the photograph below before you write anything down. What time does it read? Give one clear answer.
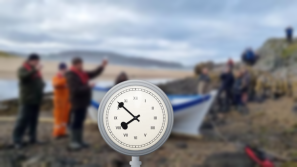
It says 7:52
